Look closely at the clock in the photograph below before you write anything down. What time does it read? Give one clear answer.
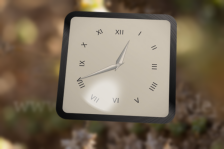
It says 12:41
